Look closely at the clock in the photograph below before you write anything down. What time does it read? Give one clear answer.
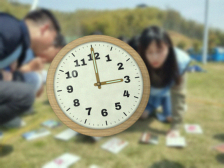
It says 3:00
